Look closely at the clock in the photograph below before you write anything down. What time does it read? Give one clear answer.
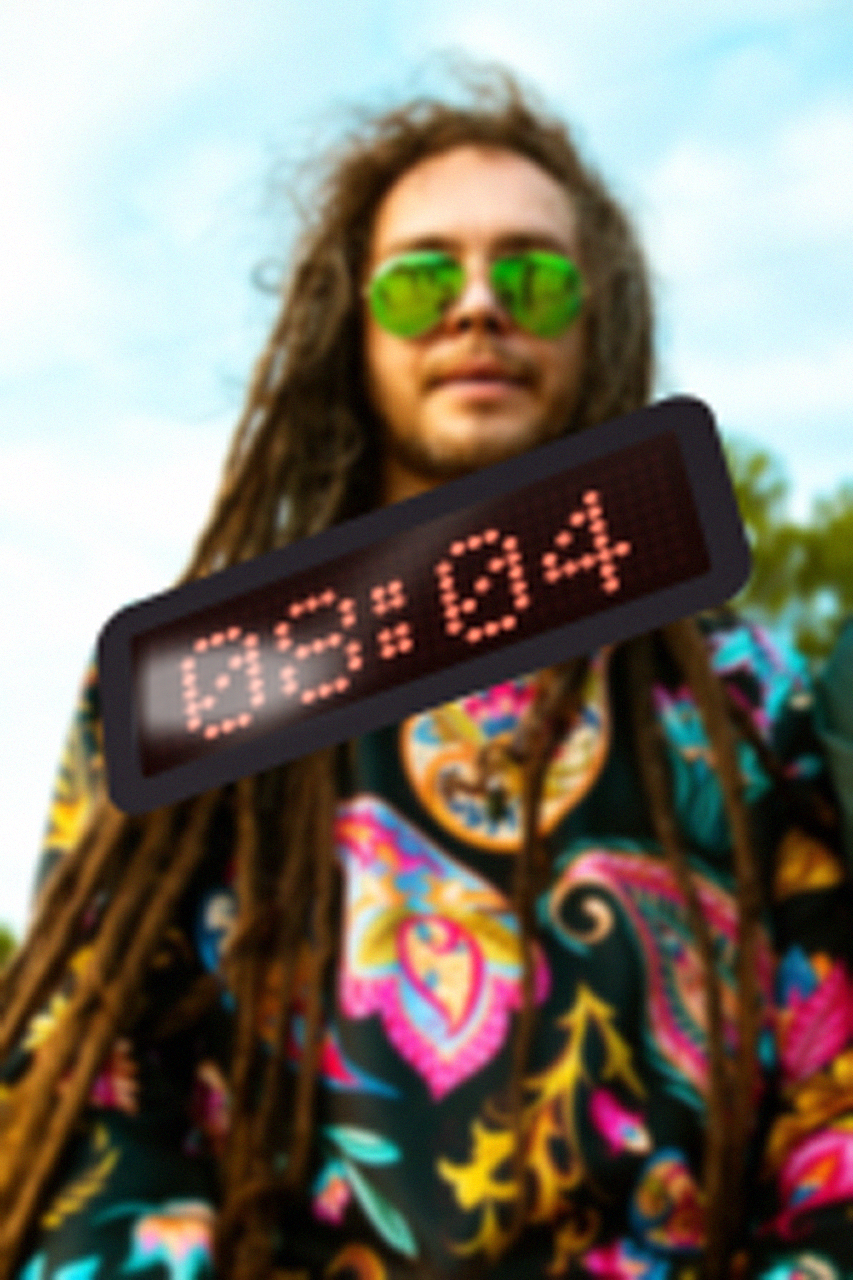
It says 8:04
